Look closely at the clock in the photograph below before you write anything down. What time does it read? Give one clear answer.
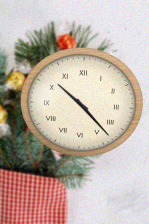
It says 10:23
